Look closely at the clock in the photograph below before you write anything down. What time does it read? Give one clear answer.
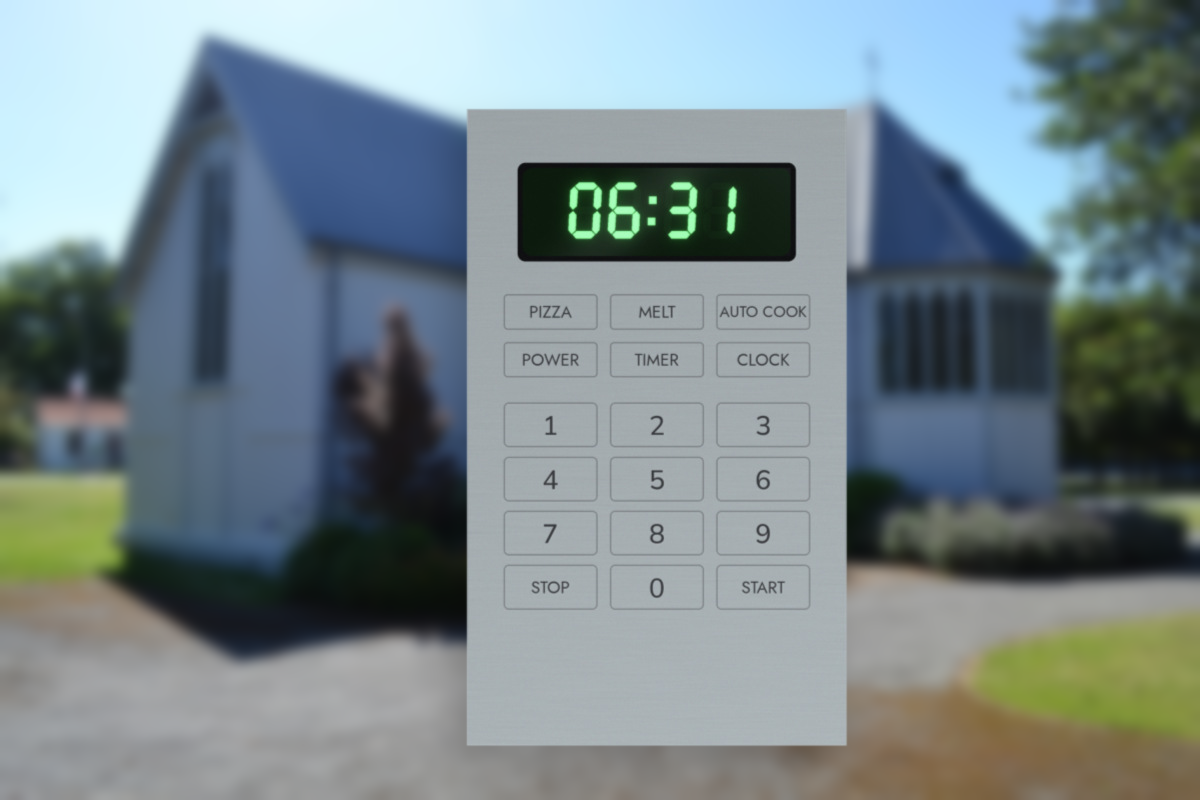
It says 6:31
